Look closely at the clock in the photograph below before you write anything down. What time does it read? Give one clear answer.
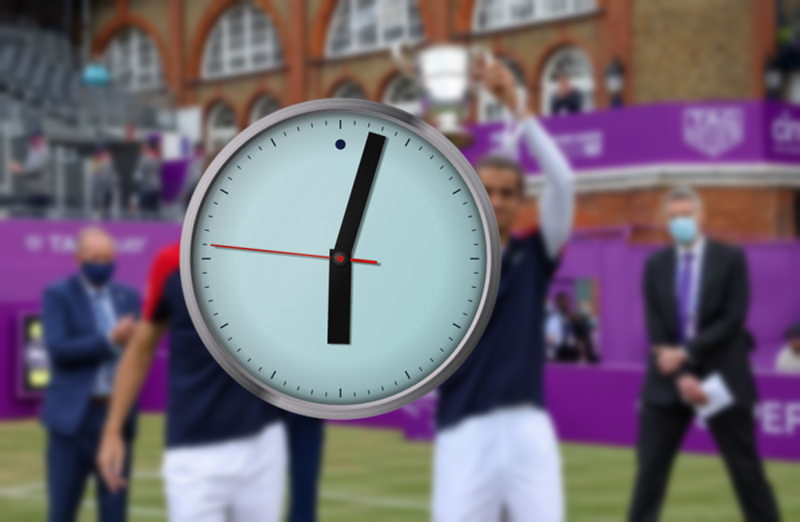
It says 6:02:46
